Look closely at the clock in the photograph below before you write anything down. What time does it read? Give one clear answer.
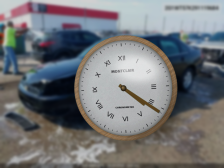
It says 4:21
